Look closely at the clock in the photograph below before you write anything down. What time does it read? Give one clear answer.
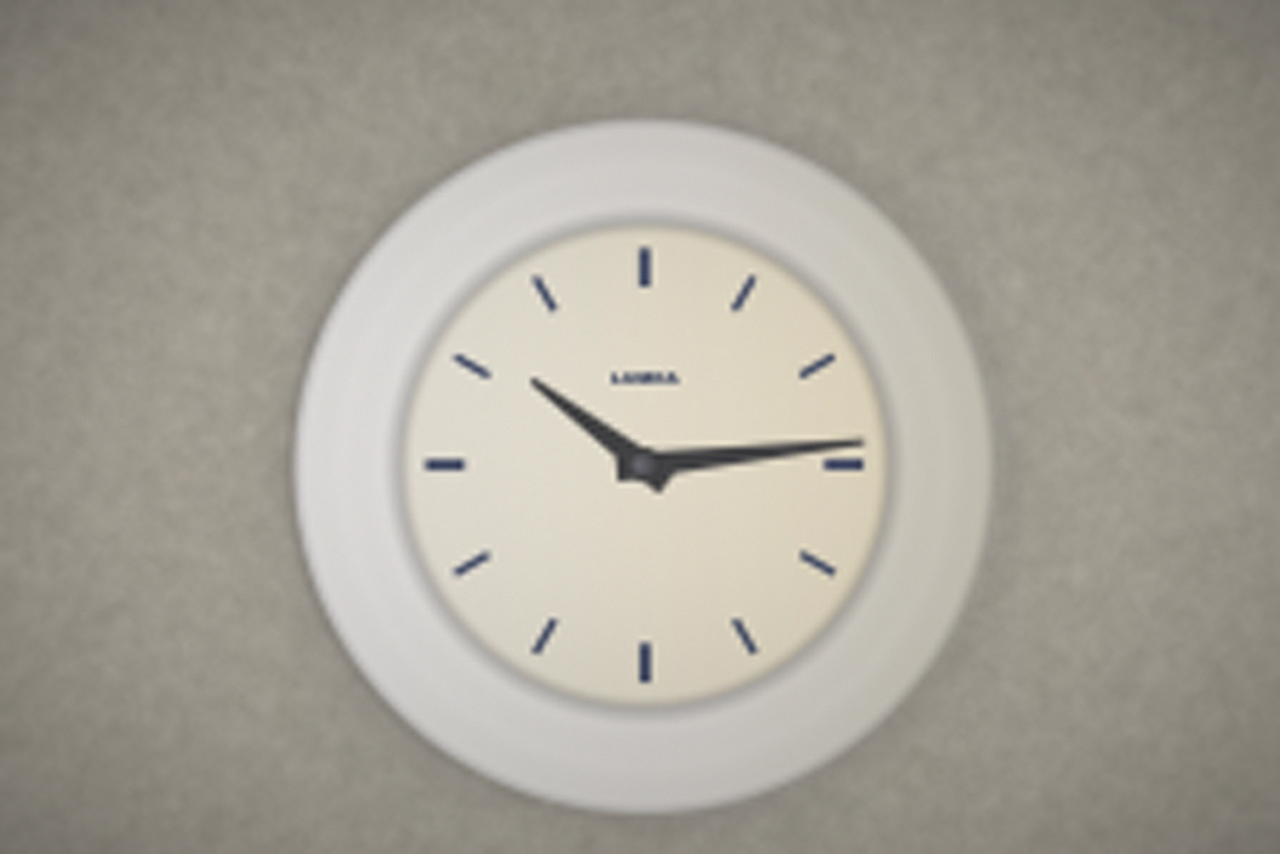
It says 10:14
